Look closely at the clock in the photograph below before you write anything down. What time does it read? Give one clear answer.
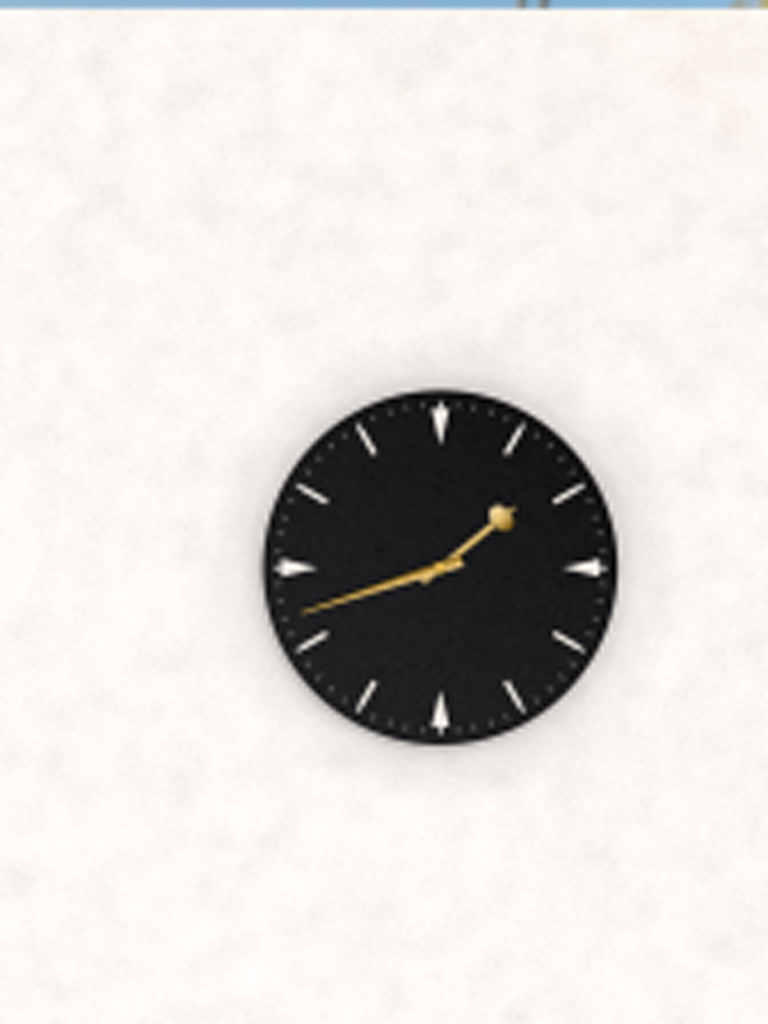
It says 1:42
